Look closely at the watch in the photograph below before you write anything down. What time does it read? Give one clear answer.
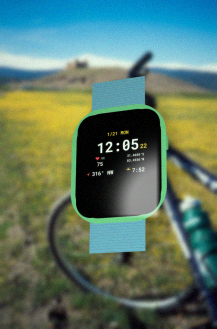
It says 12:05
